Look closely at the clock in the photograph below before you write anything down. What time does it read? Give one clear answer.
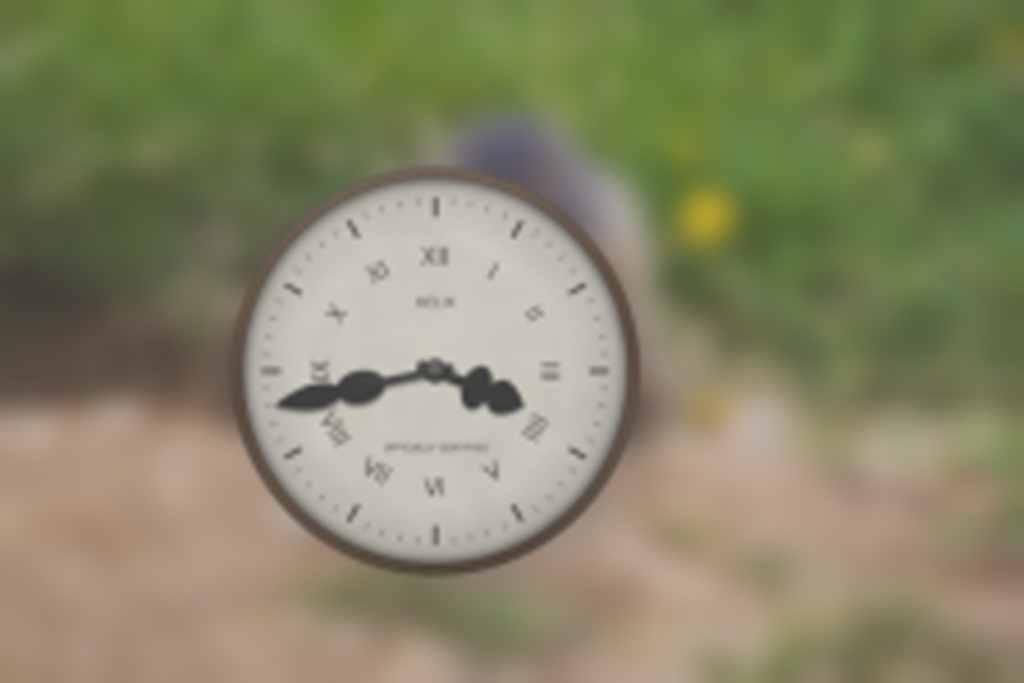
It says 3:43
